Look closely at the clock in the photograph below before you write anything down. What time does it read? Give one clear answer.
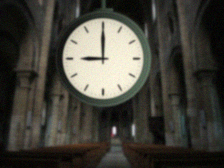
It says 9:00
